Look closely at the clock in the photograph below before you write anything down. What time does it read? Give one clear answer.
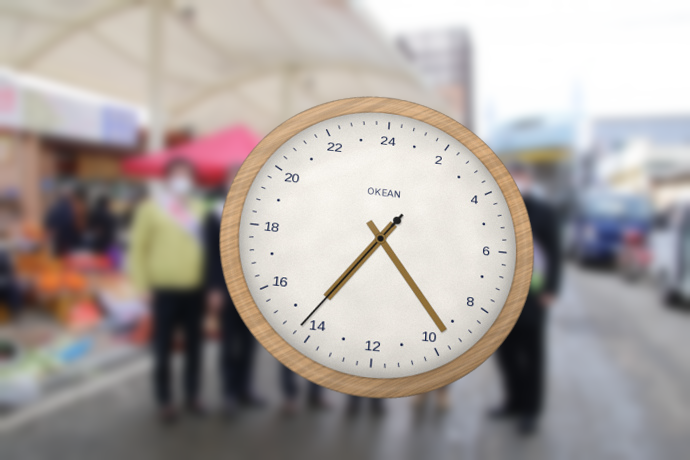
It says 14:23:36
